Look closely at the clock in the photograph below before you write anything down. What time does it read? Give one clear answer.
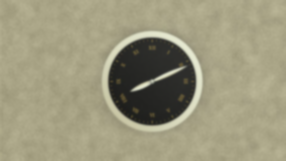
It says 8:11
